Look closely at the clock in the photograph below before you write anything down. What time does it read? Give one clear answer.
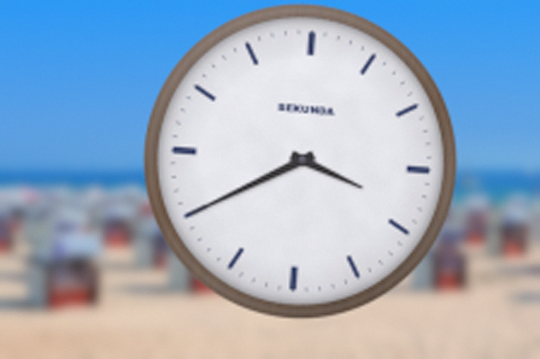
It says 3:40
